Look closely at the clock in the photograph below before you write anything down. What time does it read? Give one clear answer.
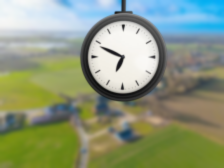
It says 6:49
